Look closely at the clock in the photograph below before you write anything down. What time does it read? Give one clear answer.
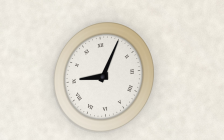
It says 9:05
